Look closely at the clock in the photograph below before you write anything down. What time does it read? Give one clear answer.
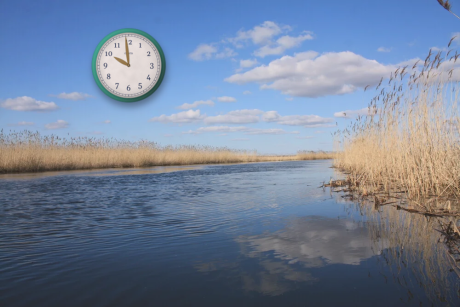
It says 9:59
